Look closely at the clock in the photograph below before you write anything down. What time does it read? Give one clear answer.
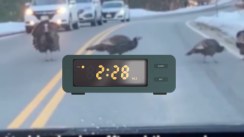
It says 2:28
